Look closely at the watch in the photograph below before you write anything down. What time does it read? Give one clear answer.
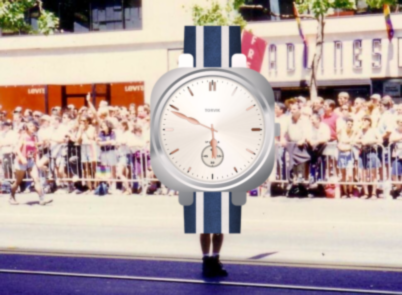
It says 5:49
